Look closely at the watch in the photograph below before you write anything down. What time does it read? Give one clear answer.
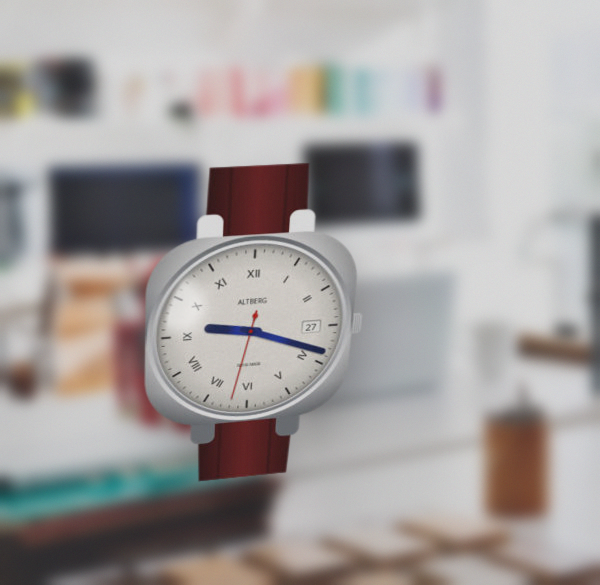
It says 9:18:32
